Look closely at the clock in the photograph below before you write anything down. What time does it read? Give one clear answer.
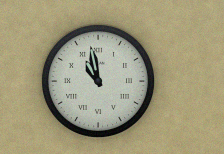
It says 10:58
